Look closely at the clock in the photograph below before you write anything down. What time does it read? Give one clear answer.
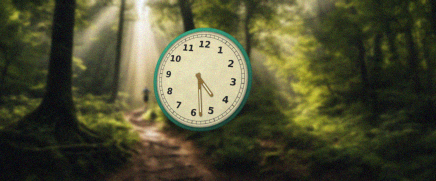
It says 4:28
